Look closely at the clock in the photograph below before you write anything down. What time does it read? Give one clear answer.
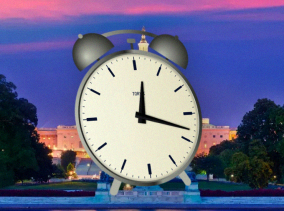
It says 12:18
